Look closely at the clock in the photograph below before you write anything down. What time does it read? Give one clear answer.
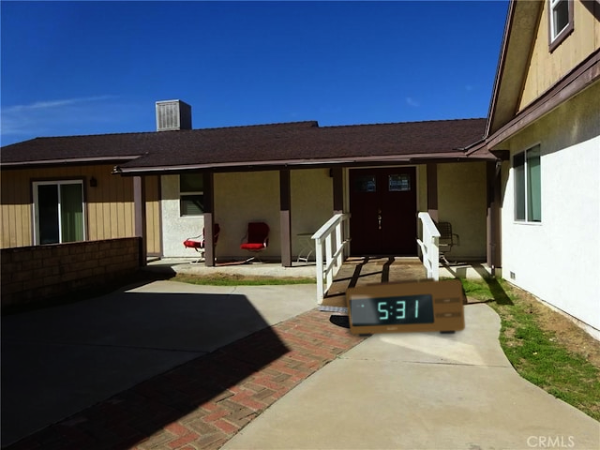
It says 5:31
